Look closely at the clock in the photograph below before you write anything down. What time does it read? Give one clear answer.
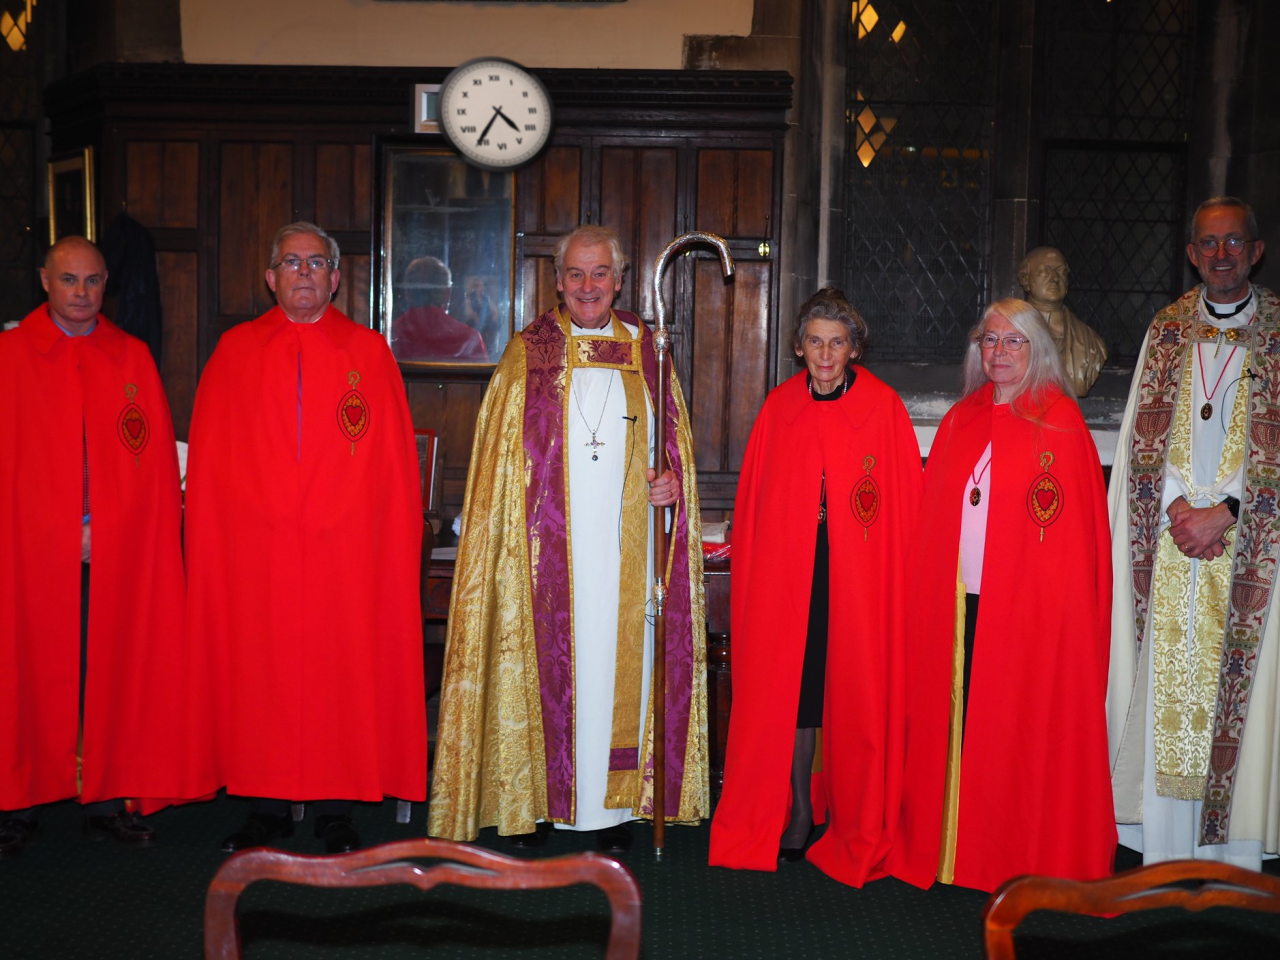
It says 4:36
